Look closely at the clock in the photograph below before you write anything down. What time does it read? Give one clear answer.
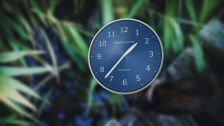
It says 1:37
